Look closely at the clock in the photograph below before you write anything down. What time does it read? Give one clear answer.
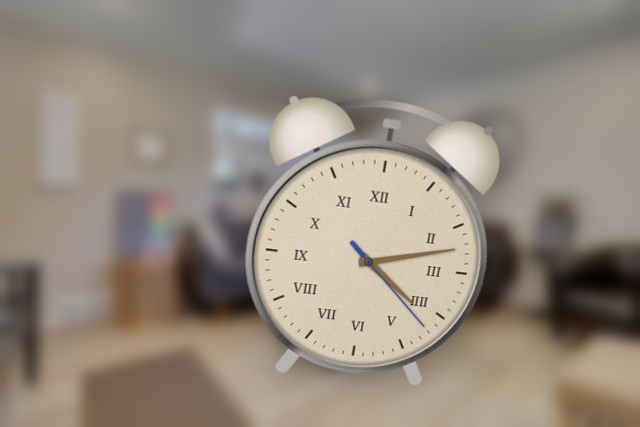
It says 4:12:22
